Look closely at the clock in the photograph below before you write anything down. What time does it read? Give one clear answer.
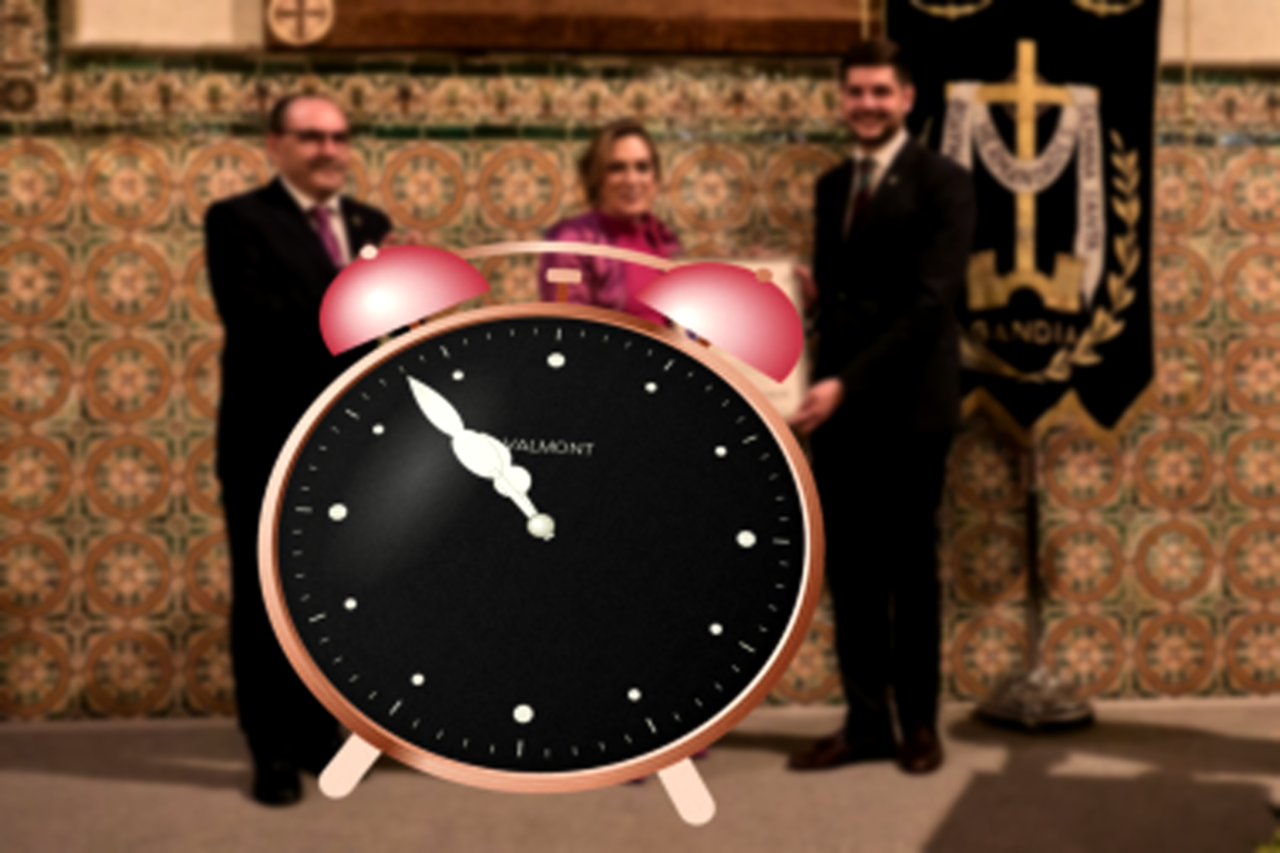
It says 10:53
